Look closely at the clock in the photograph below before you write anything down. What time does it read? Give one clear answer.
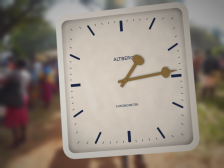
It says 1:14
